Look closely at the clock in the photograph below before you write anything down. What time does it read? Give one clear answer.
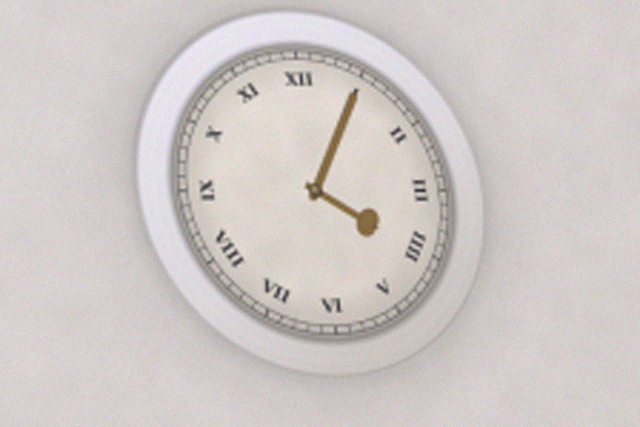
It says 4:05
